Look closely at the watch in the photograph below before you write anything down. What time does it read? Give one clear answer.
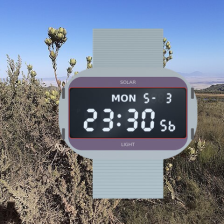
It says 23:30:56
